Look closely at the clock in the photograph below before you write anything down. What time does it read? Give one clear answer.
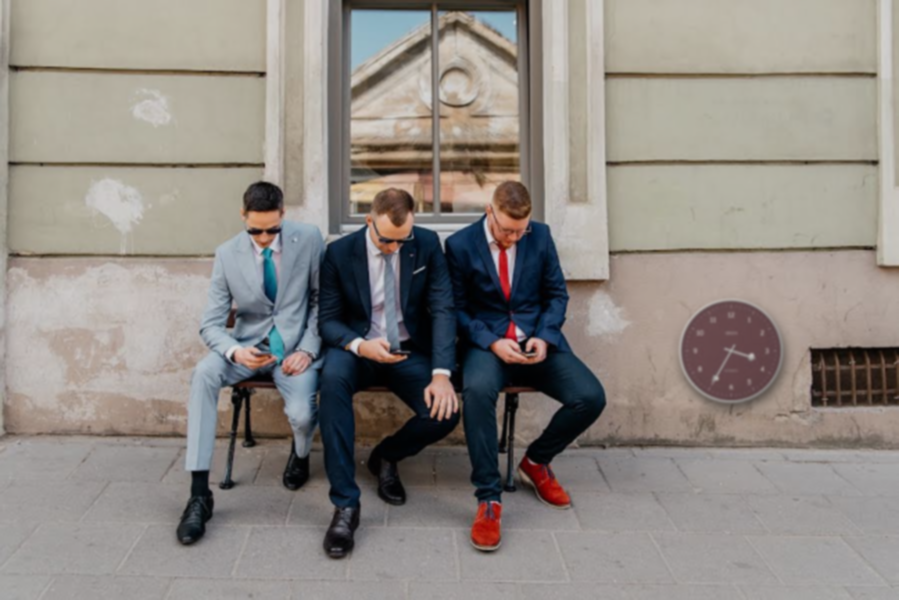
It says 3:35
